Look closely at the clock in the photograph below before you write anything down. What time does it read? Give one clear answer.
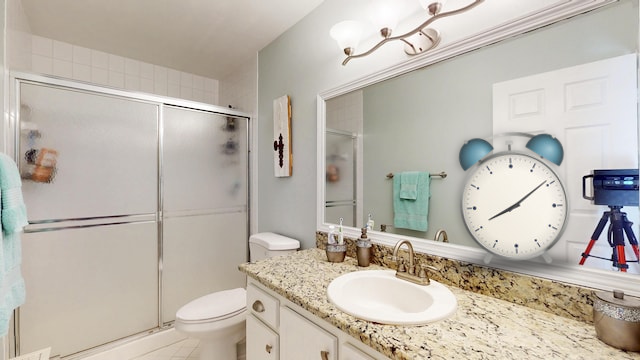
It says 8:09
